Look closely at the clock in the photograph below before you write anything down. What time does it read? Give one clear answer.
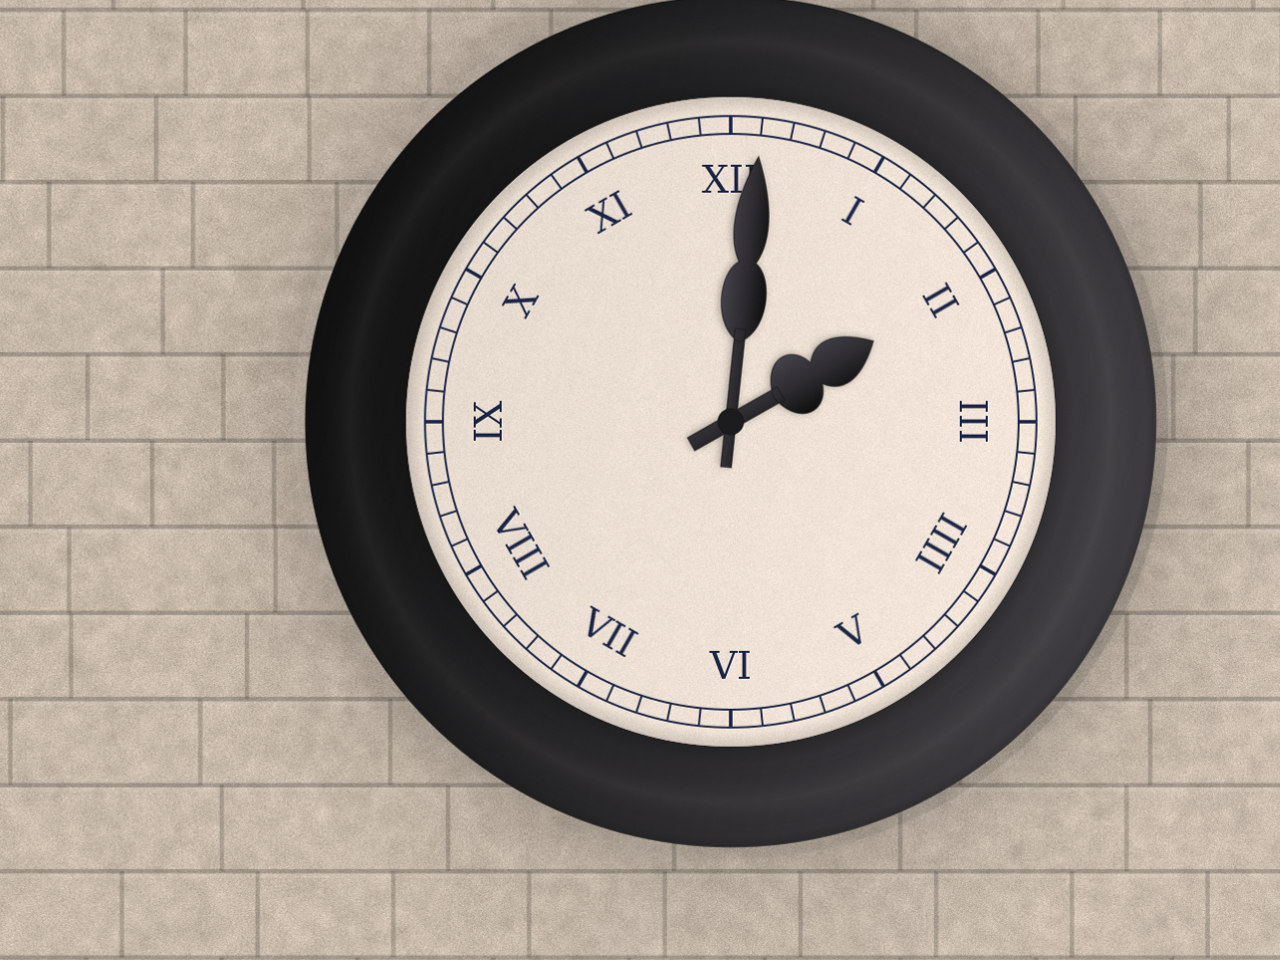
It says 2:01
